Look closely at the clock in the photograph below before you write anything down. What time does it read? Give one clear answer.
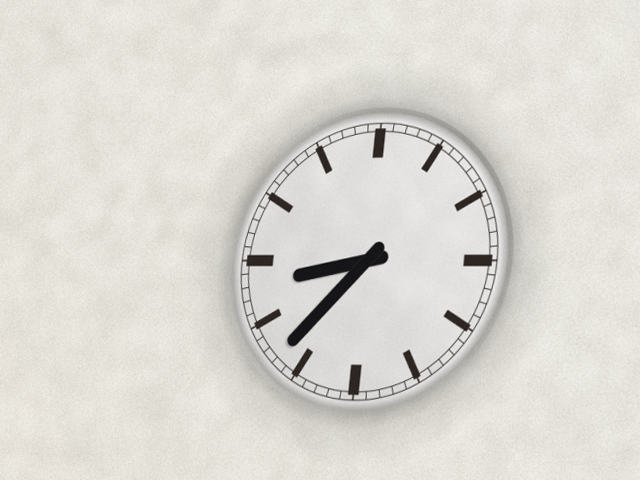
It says 8:37
